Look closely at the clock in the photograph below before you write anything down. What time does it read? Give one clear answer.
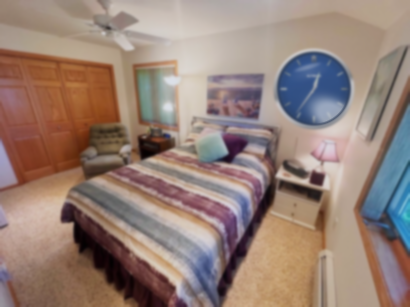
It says 12:36
